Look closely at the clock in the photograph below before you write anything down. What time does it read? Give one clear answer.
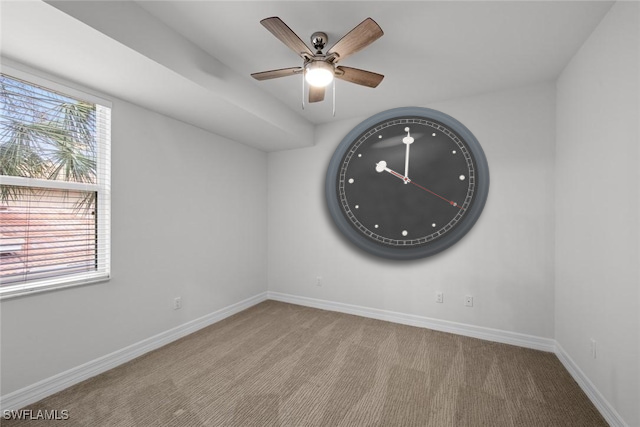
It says 10:00:20
